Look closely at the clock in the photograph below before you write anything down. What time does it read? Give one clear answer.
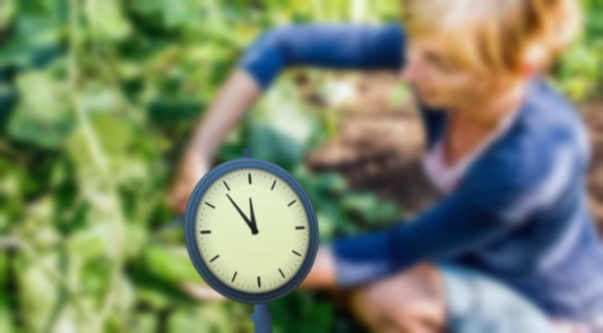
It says 11:54
